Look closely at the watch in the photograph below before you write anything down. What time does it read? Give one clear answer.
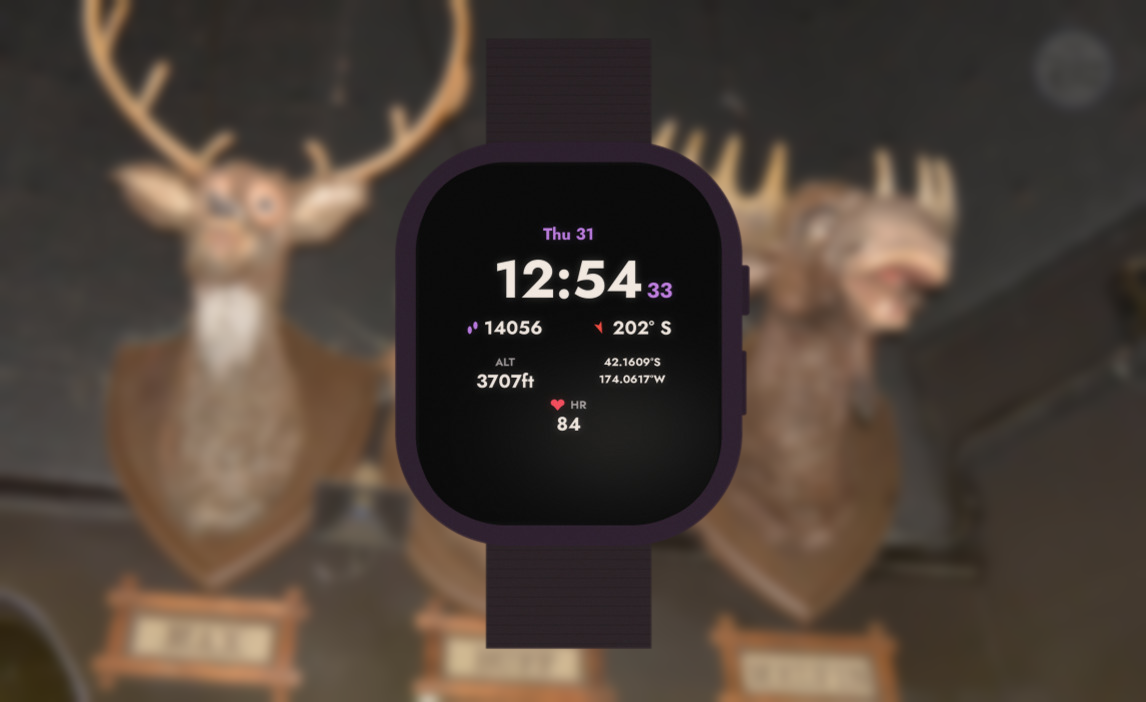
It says 12:54:33
